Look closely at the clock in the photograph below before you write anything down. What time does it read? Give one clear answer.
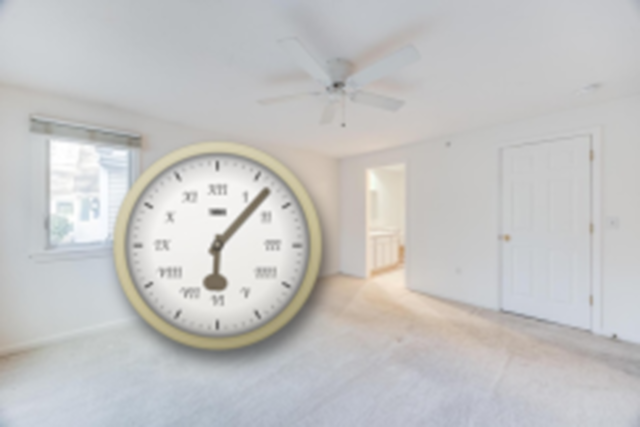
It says 6:07
